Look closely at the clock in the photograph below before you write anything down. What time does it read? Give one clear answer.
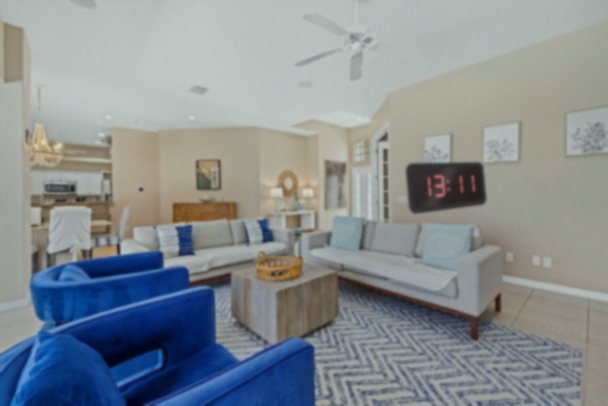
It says 13:11
